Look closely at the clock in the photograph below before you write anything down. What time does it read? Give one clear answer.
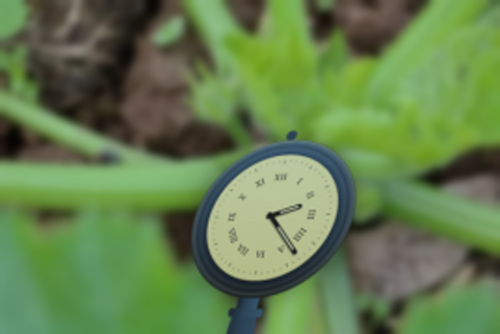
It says 2:23
